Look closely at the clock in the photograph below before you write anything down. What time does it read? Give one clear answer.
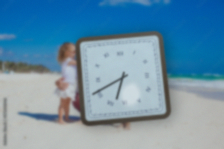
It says 6:41
